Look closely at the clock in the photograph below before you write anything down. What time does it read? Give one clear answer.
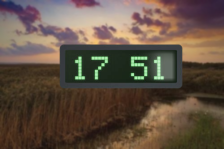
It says 17:51
